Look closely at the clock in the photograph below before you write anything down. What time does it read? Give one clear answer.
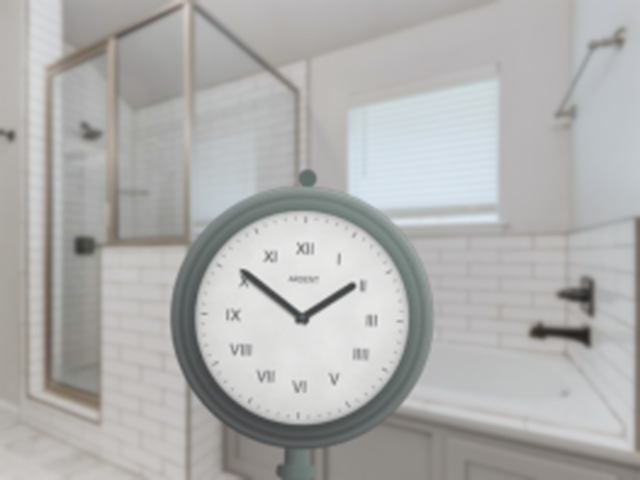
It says 1:51
